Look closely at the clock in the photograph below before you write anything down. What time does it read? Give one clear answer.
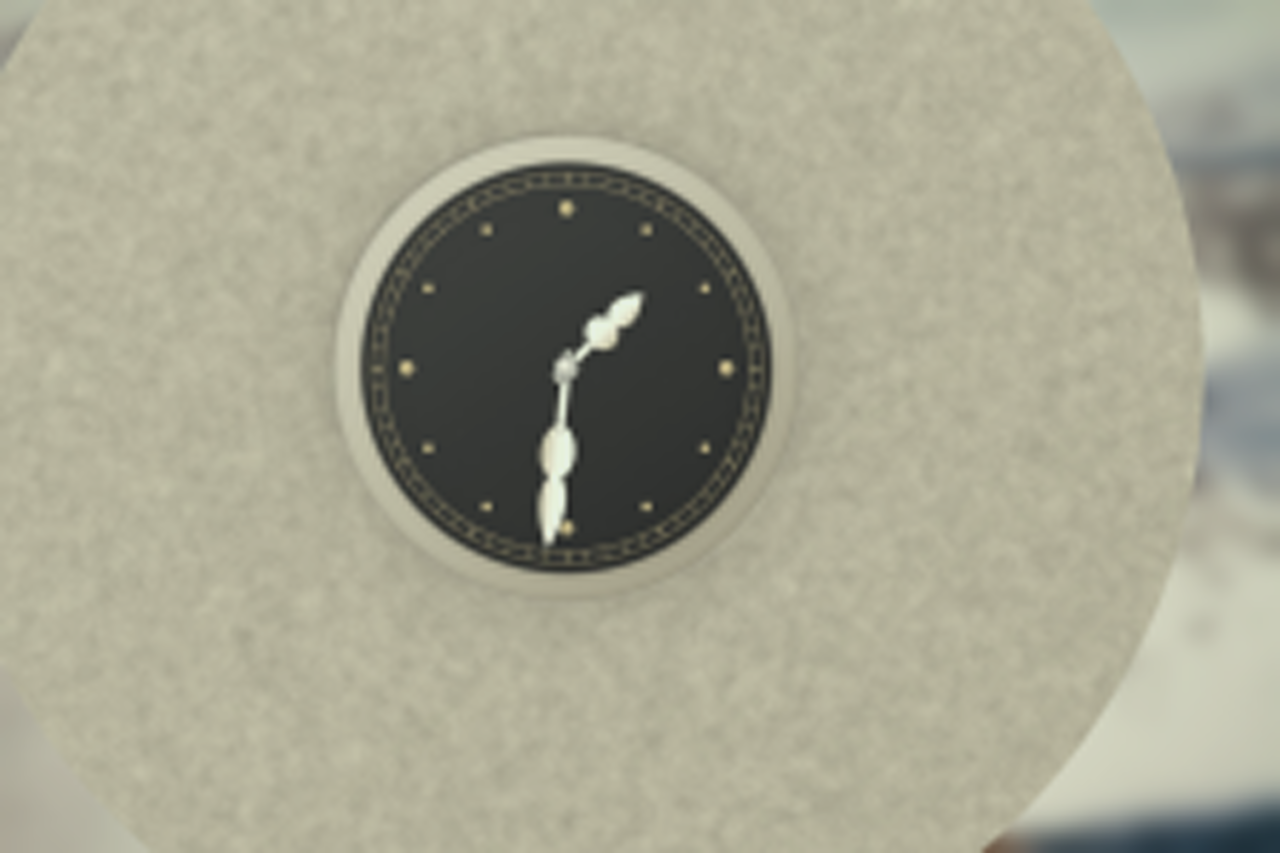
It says 1:31
